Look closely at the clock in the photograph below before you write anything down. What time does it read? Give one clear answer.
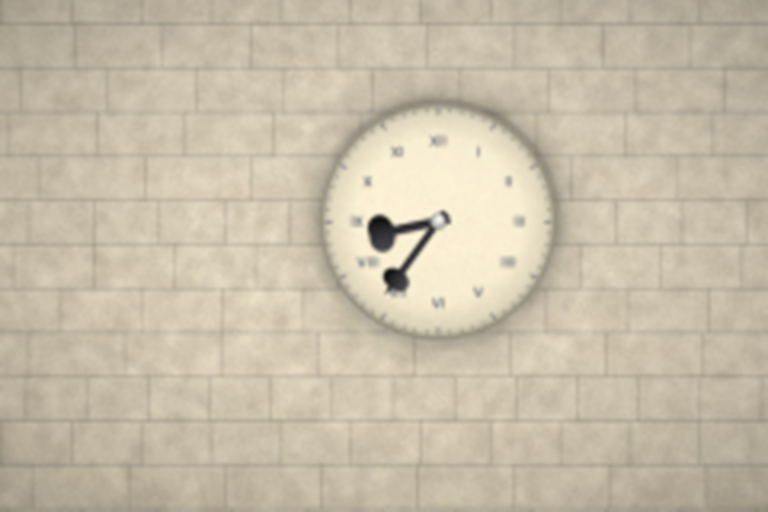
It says 8:36
